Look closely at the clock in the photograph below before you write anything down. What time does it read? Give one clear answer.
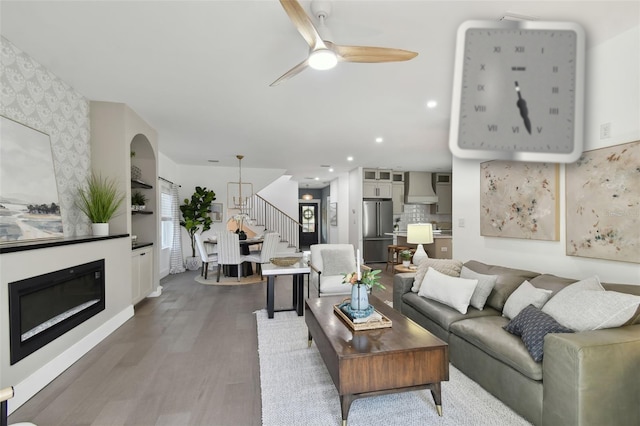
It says 5:27
